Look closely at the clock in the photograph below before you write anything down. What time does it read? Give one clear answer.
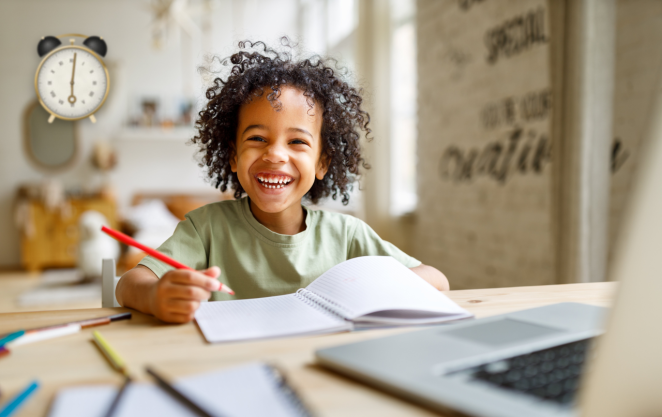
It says 6:01
